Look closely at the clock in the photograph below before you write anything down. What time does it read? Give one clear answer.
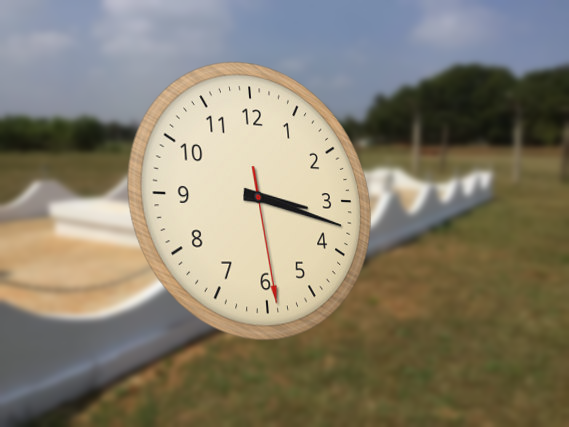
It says 3:17:29
